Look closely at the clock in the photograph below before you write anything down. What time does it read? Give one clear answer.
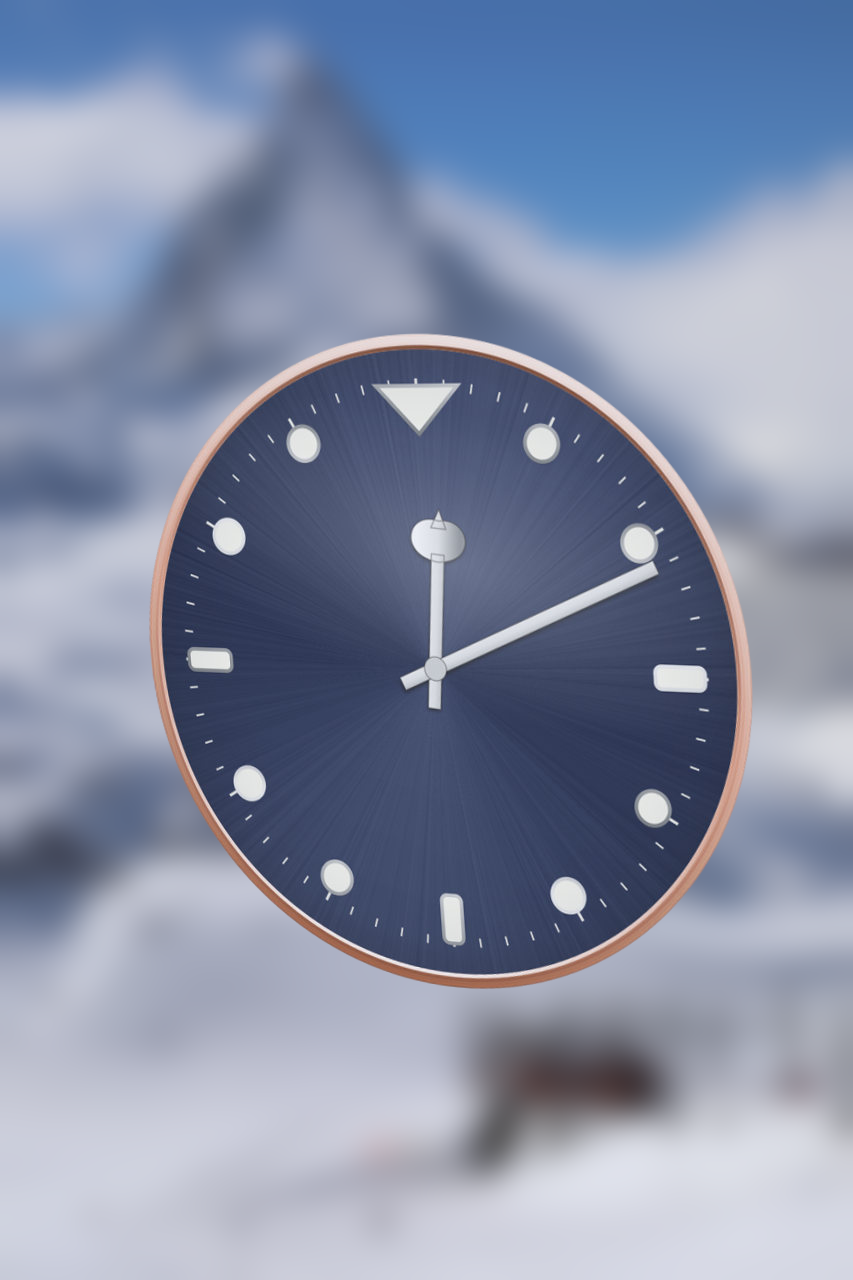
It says 12:11
